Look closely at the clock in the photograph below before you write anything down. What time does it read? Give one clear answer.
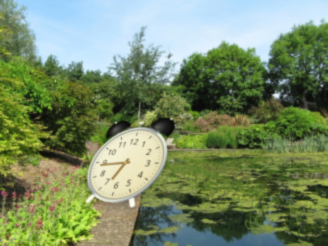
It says 6:44
